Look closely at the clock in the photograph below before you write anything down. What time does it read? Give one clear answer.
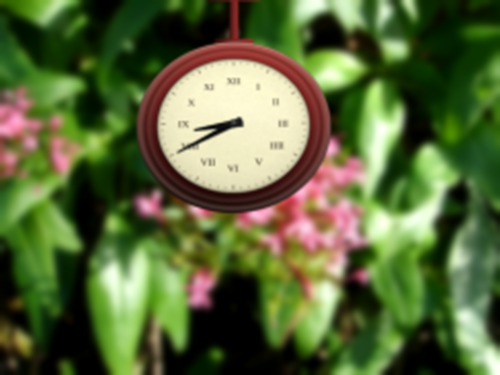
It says 8:40
